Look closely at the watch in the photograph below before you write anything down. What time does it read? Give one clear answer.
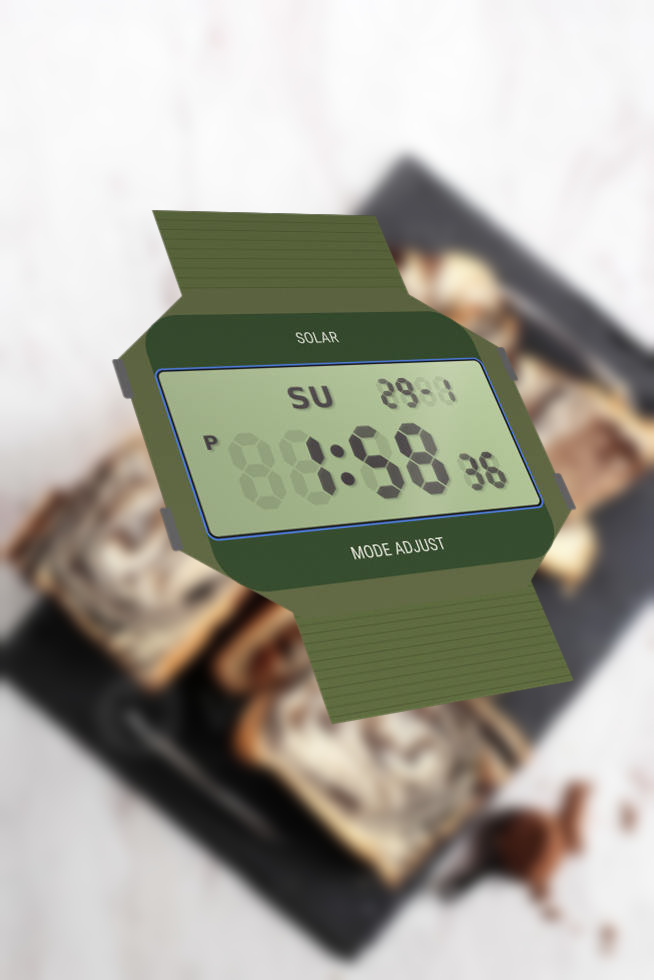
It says 1:58:36
